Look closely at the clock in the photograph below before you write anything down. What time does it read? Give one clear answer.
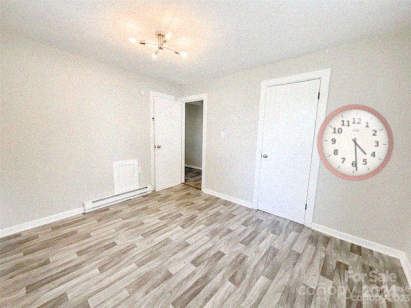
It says 4:29
